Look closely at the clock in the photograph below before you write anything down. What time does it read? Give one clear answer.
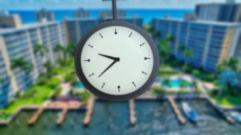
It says 9:38
